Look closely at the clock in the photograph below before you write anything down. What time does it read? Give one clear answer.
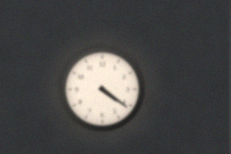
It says 4:21
